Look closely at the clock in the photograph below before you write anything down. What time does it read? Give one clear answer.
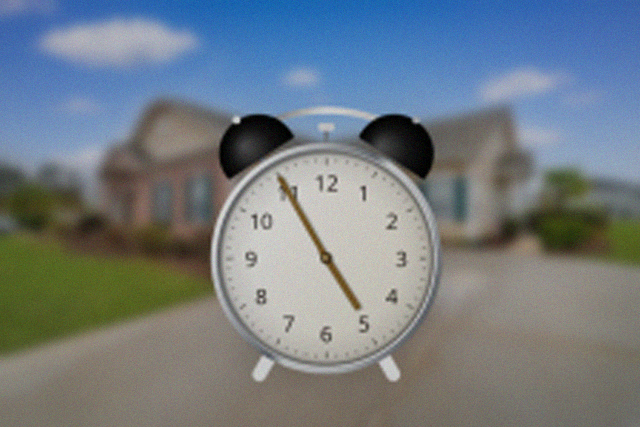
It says 4:55
